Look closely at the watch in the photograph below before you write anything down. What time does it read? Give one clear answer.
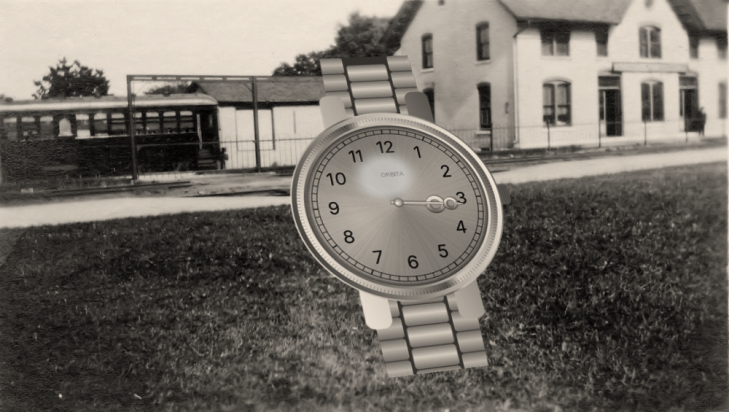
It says 3:16
